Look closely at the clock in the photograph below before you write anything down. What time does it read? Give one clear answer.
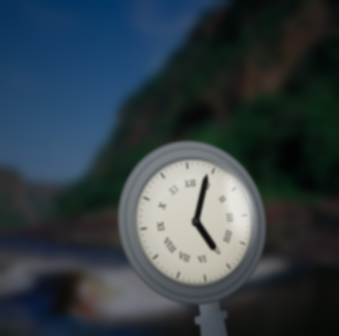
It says 5:04
